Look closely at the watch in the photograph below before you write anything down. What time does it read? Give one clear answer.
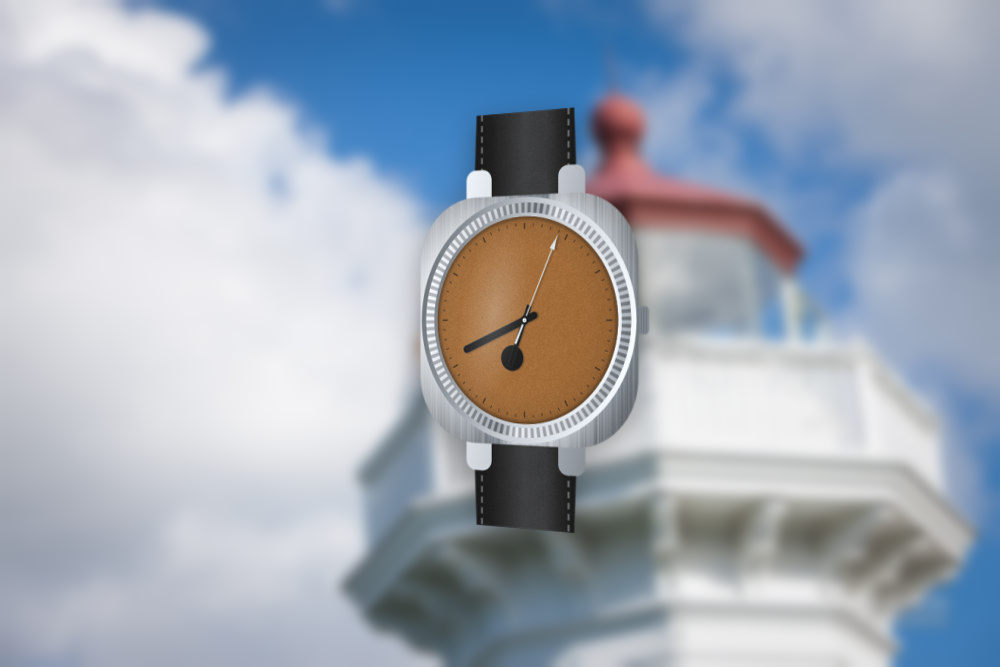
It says 6:41:04
